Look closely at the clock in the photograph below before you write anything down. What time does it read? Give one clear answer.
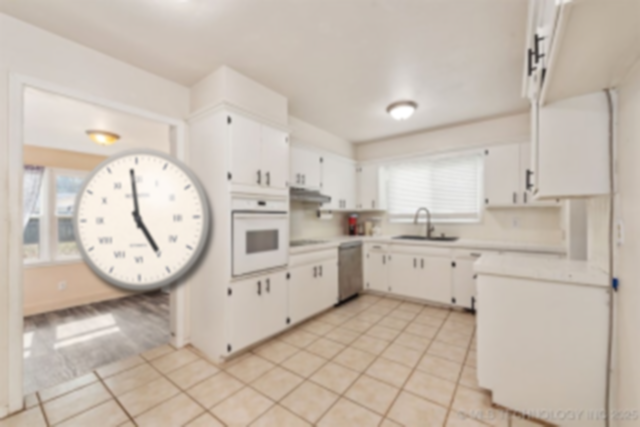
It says 4:59
